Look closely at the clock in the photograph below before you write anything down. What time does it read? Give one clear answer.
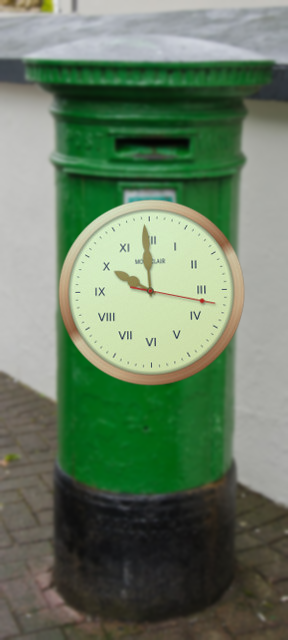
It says 9:59:17
